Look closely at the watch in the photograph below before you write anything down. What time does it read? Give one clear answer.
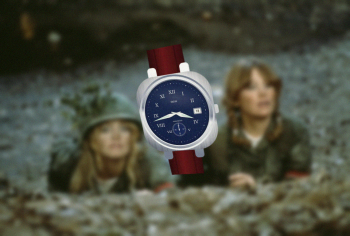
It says 3:43
